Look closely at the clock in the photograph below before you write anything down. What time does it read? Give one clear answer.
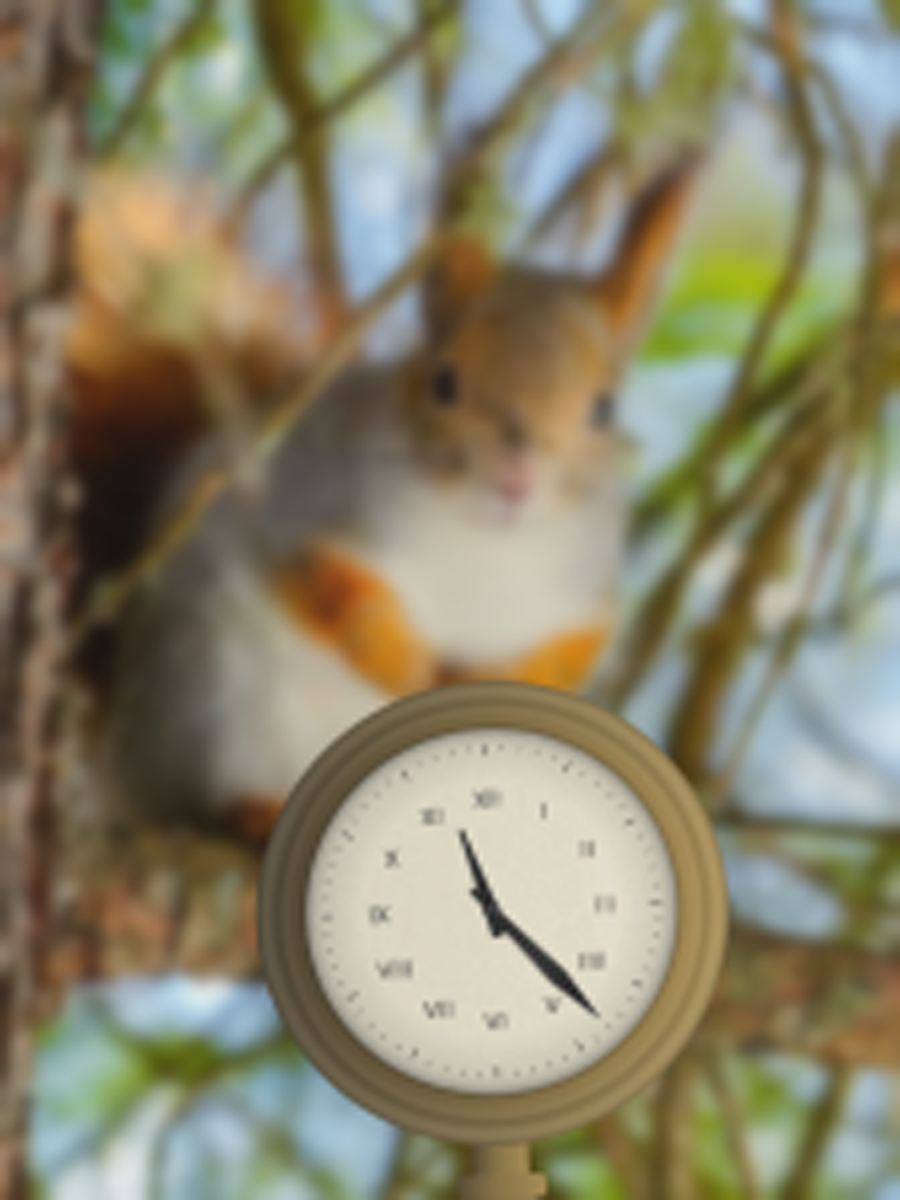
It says 11:23
